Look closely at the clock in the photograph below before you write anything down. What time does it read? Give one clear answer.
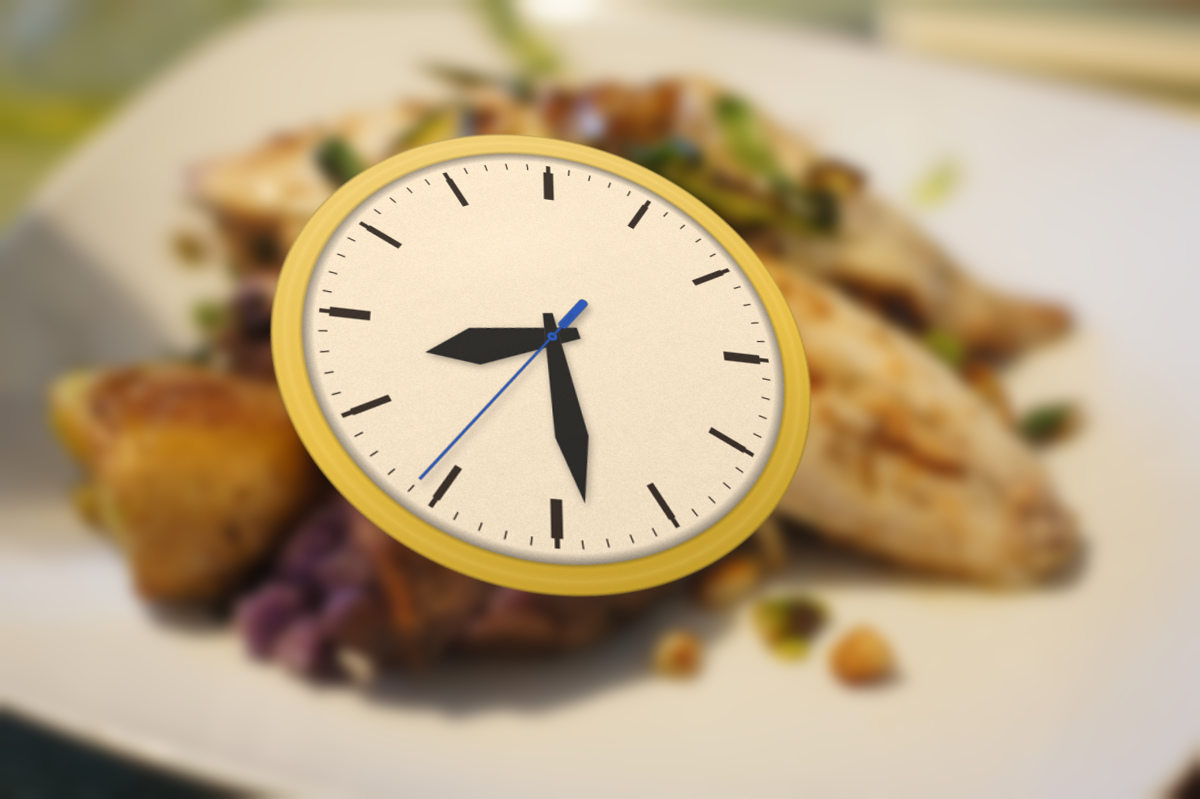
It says 8:28:36
